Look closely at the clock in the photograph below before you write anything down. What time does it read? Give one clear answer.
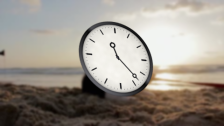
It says 11:23
